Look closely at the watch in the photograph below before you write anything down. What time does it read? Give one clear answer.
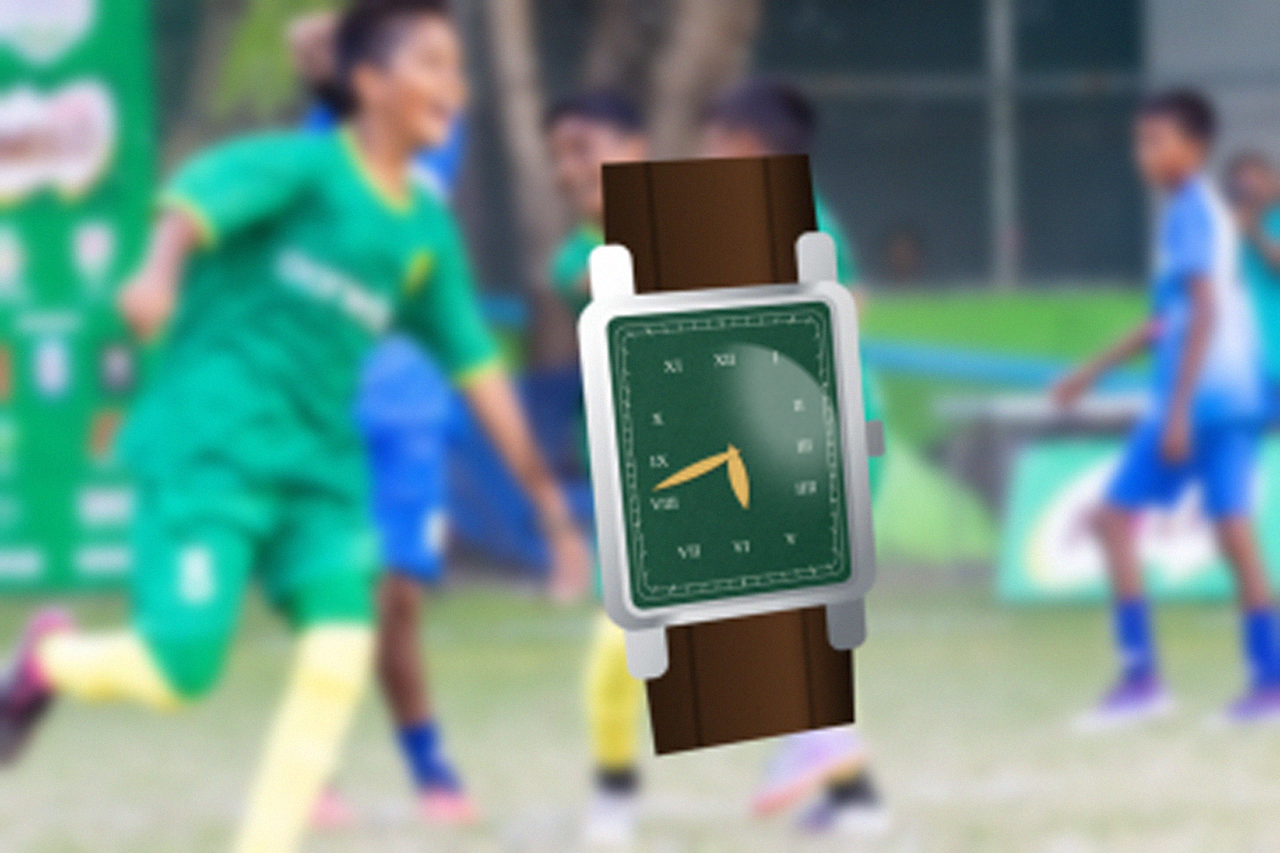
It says 5:42
